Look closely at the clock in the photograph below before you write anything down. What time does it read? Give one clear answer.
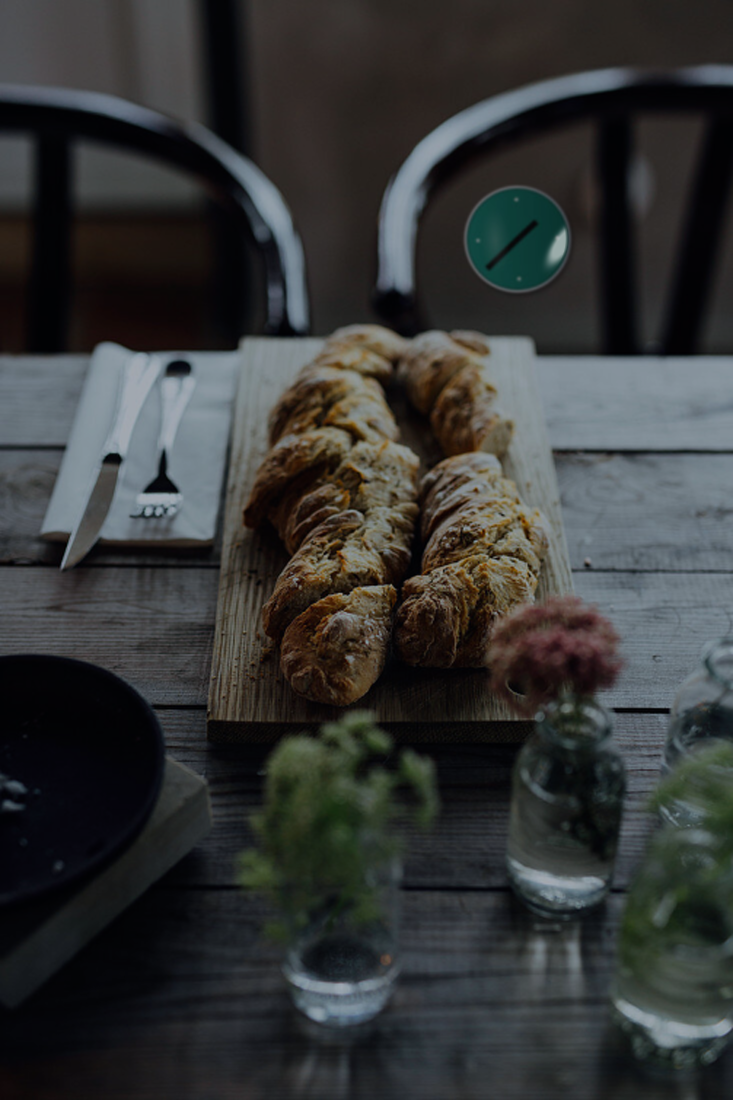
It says 1:38
